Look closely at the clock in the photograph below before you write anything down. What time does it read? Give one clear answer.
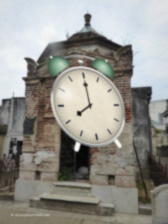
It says 8:00
